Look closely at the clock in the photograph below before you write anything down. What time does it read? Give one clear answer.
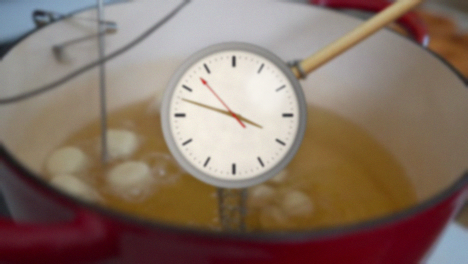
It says 3:47:53
